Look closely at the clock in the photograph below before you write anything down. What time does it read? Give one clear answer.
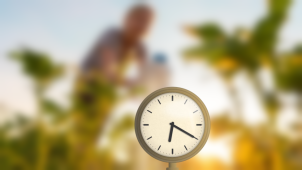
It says 6:20
